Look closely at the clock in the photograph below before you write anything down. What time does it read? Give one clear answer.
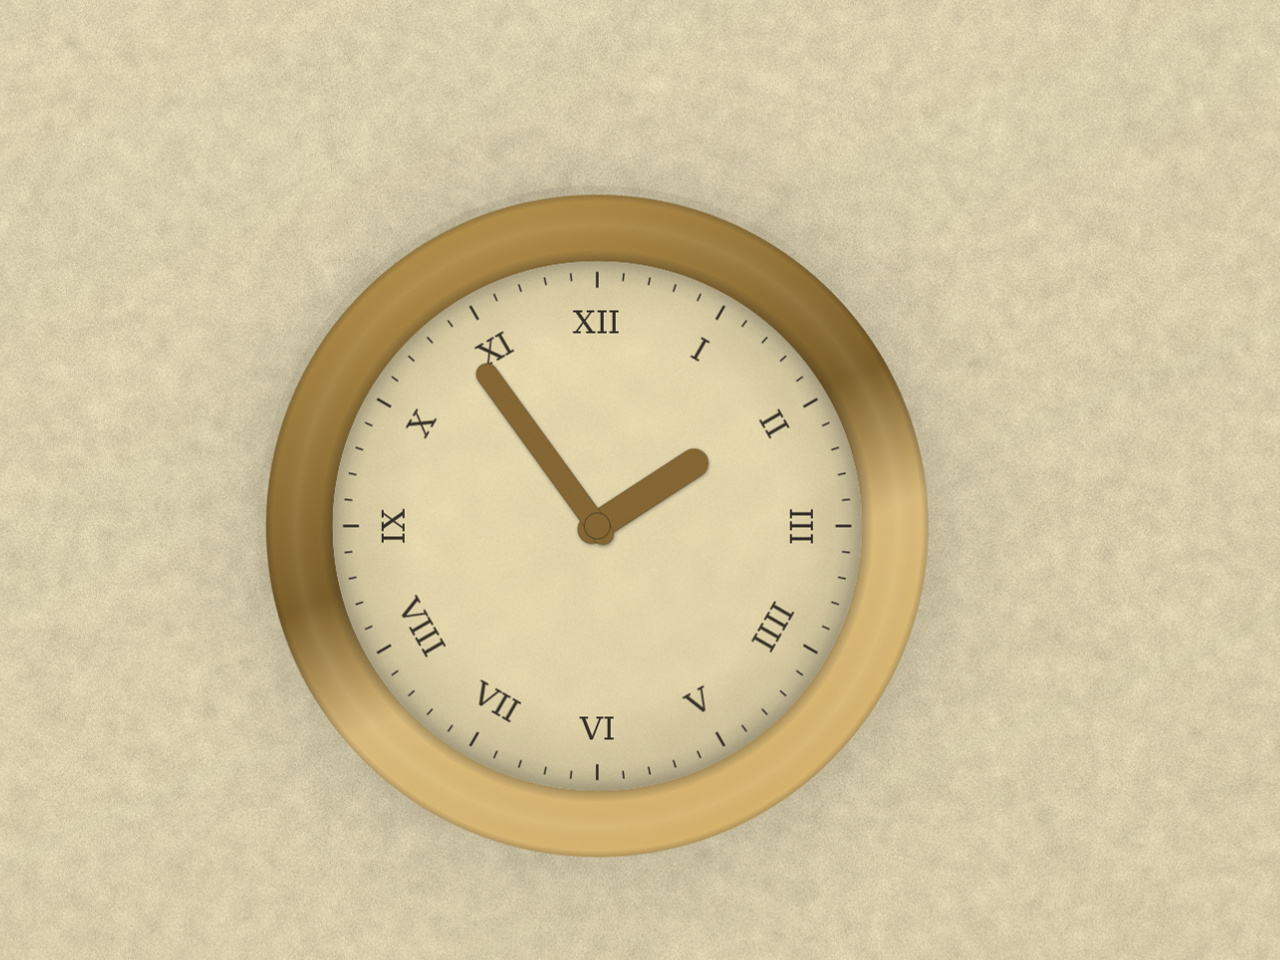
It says 1:54
